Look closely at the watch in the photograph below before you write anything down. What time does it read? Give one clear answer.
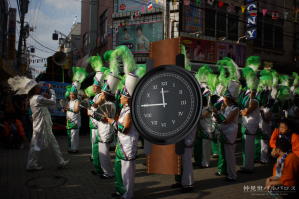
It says 11:45
